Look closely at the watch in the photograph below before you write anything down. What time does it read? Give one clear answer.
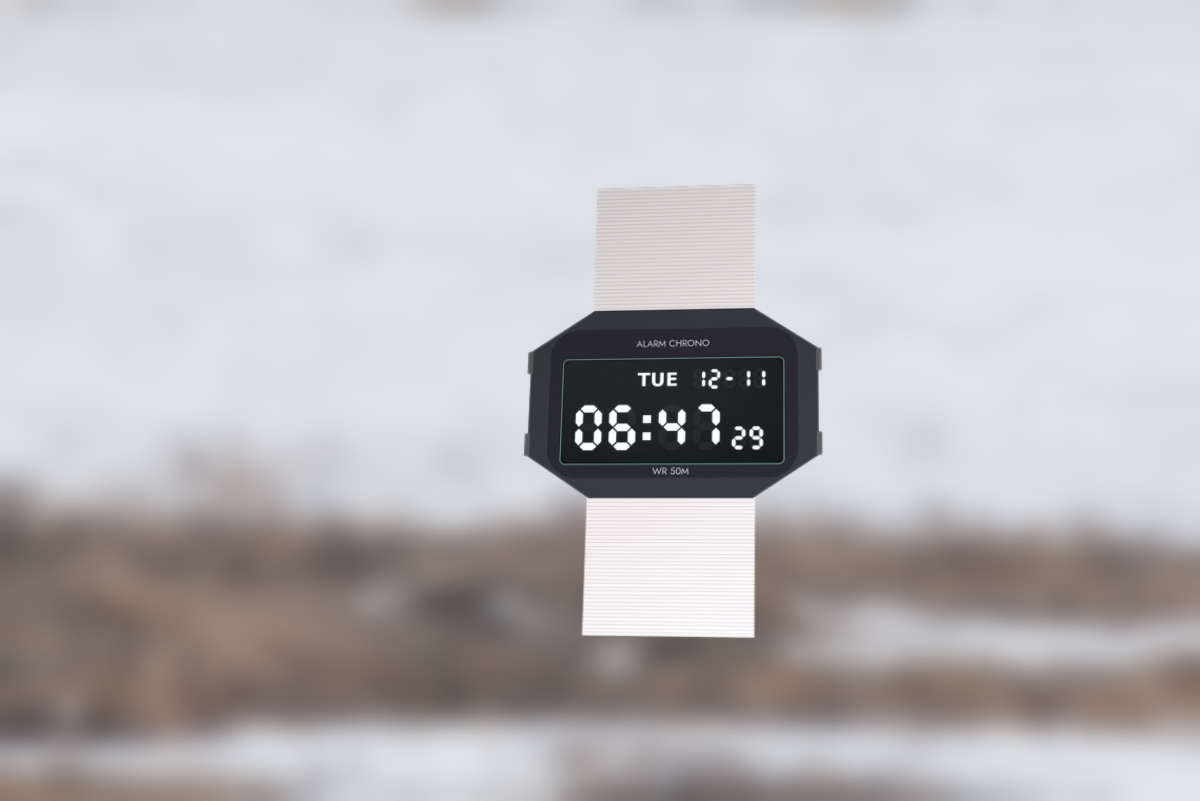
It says 6:47:29
